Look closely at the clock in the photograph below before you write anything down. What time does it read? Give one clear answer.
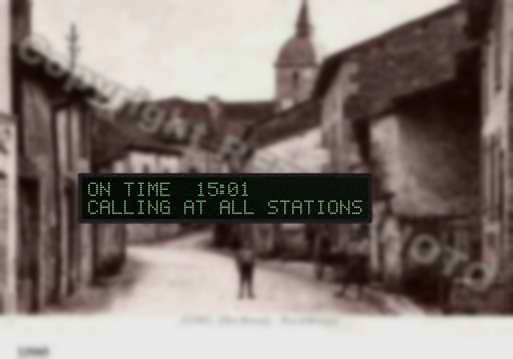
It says 15:01
